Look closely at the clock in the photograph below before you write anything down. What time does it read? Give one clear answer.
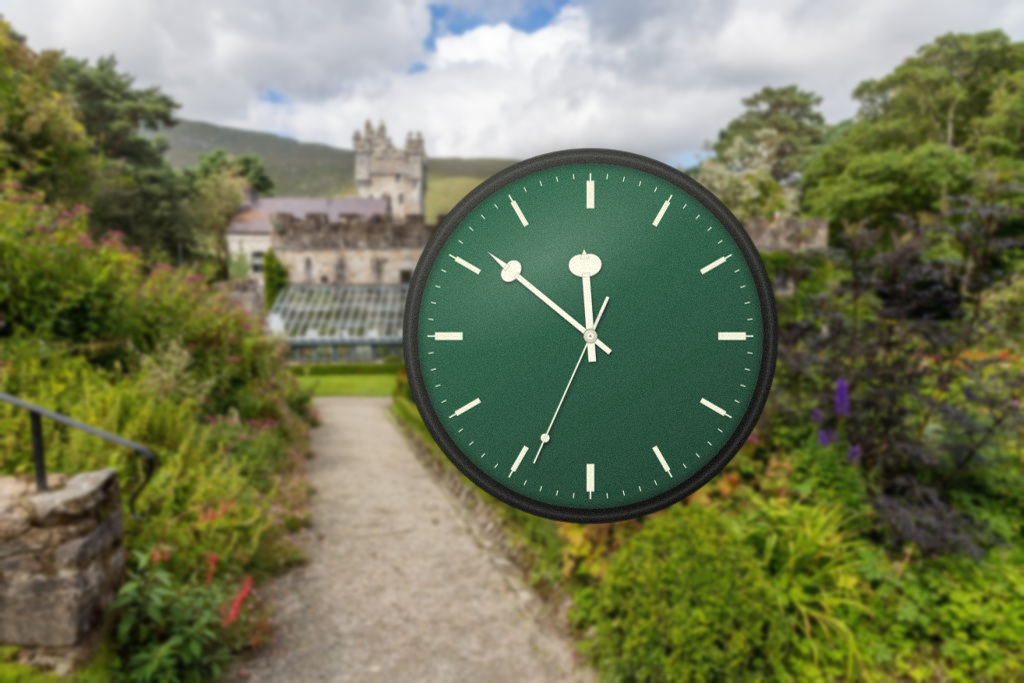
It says 11:51:34
